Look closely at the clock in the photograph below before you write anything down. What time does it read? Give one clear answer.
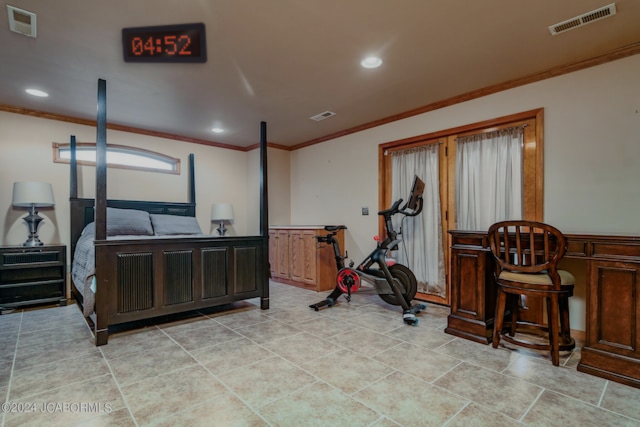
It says 4:52
